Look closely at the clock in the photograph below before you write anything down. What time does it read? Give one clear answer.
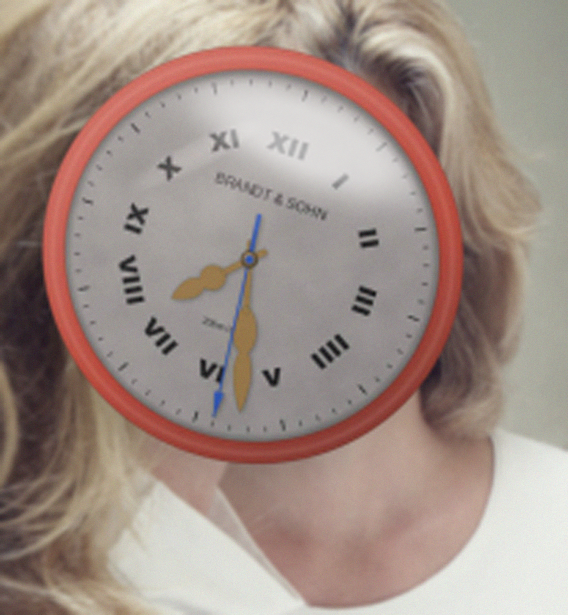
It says 7:27:29
